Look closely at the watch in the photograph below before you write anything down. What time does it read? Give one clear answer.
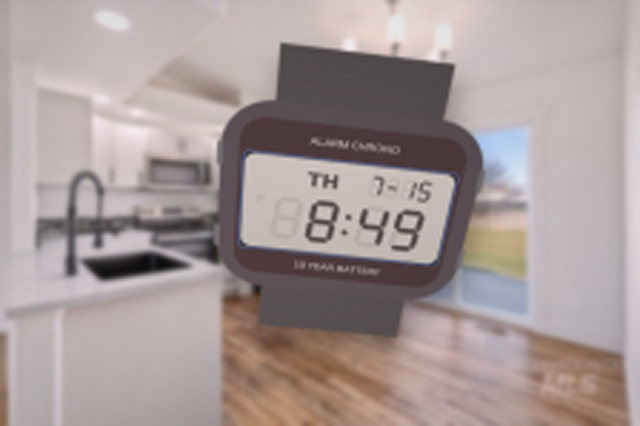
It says 8:49
